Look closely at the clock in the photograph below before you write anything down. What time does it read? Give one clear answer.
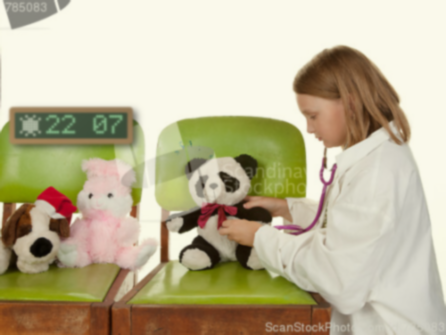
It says 22:07
